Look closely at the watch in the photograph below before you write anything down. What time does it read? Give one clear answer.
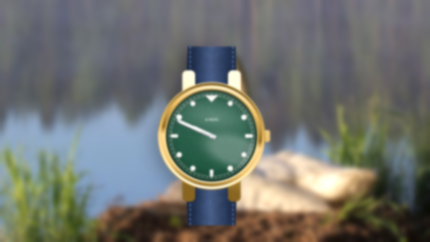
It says 9:49
